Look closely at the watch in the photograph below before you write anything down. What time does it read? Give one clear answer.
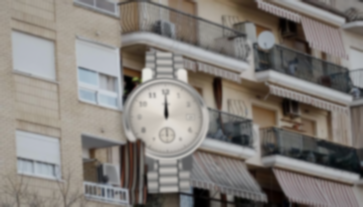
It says 12:00
